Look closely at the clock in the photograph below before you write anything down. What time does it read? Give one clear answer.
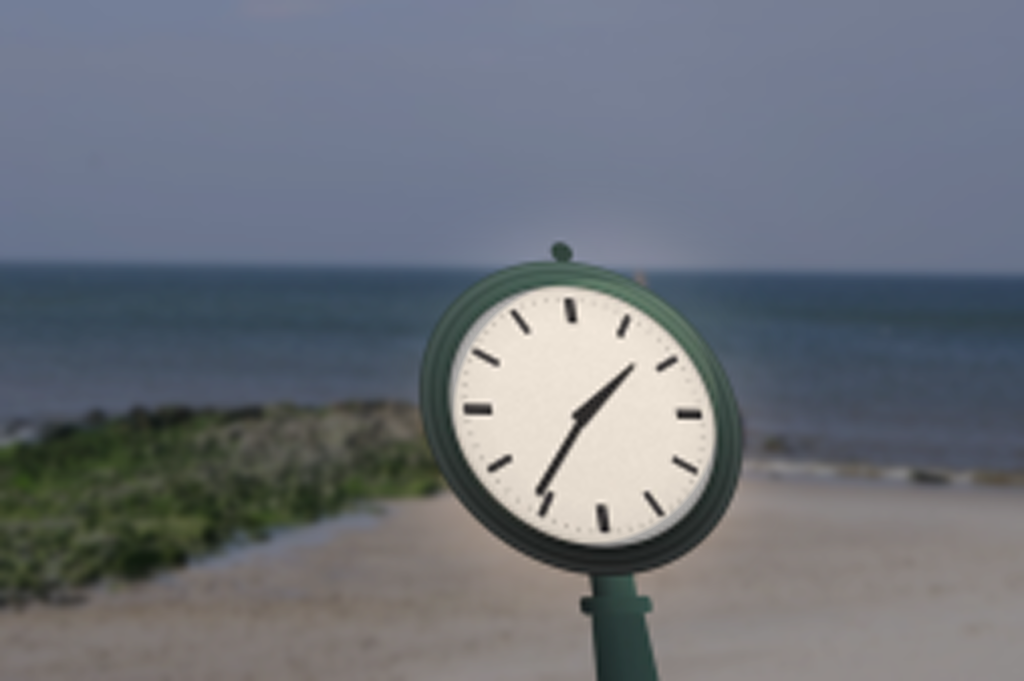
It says 1:36
